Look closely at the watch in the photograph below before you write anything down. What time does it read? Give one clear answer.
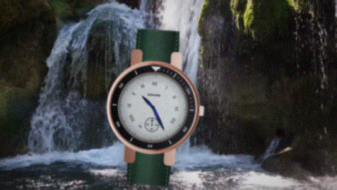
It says 10:25
